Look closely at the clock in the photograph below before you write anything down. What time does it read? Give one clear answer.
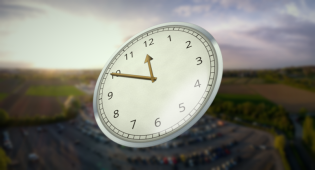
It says 11:50
